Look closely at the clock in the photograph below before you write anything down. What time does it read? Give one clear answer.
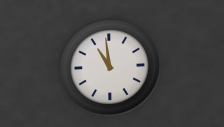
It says 10:59
